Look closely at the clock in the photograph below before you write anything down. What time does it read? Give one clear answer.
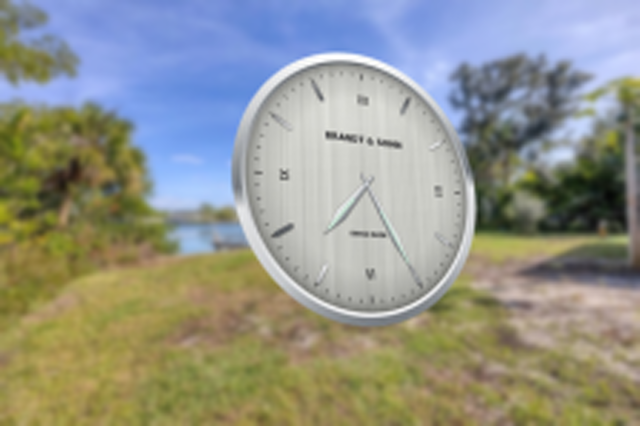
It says 7:25
